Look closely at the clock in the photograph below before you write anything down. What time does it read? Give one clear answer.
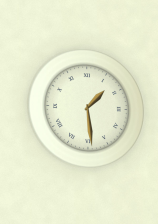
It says 1:29
